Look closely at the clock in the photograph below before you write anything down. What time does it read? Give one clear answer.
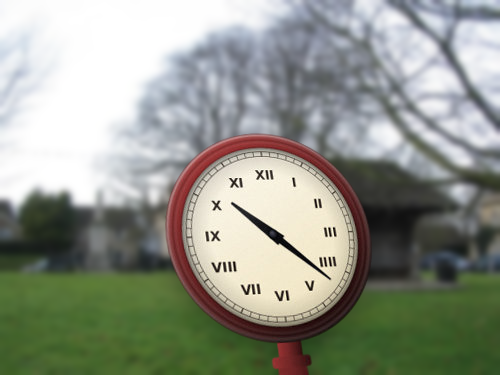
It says 10:22
